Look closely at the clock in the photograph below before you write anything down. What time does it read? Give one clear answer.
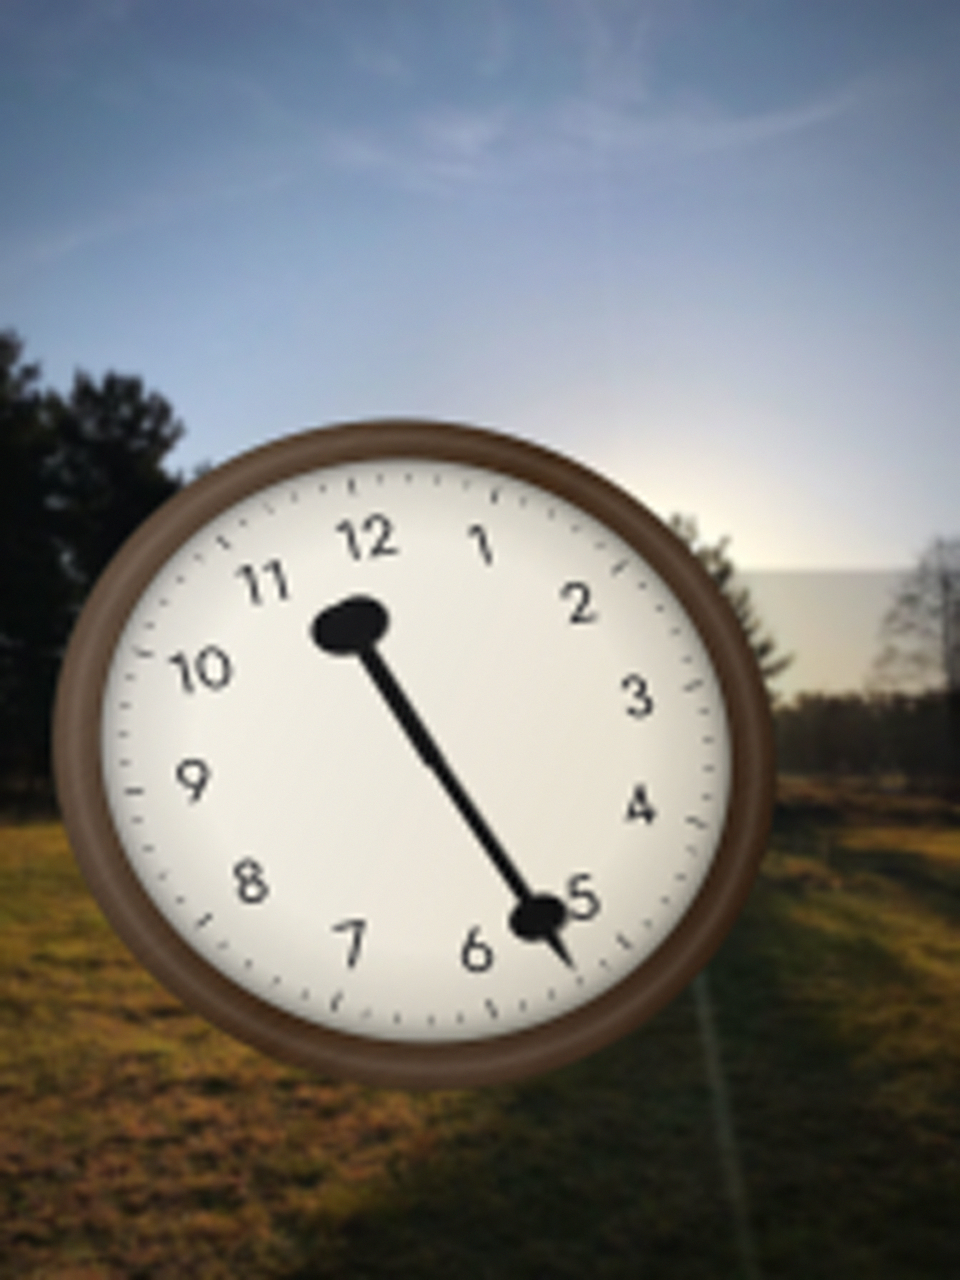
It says 11:27
